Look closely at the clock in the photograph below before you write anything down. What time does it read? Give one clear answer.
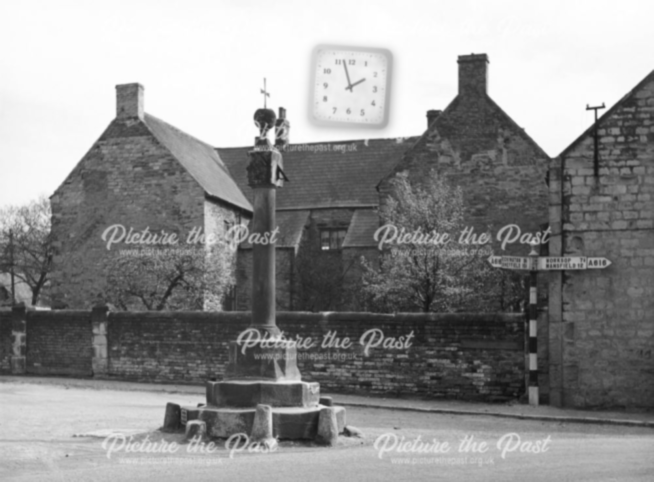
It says 1:57
